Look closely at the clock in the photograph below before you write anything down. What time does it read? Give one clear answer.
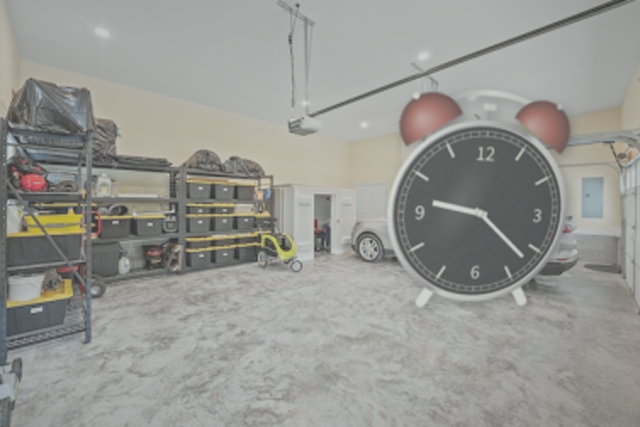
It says 9:22
